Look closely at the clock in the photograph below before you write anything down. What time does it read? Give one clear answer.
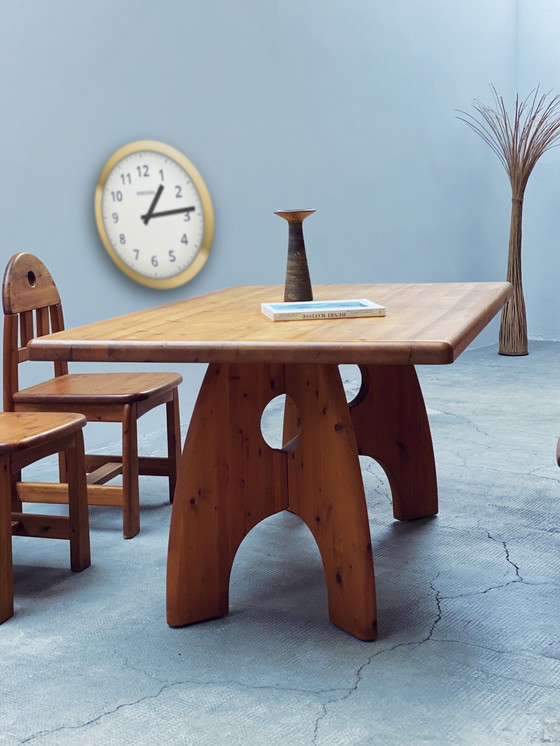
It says 1:14
